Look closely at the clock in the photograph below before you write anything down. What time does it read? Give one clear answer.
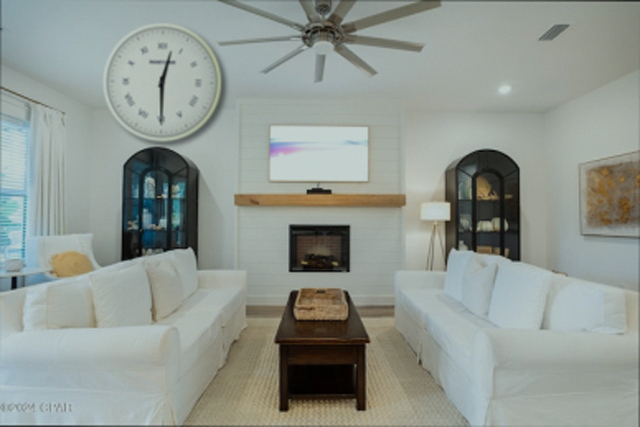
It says 12:30
